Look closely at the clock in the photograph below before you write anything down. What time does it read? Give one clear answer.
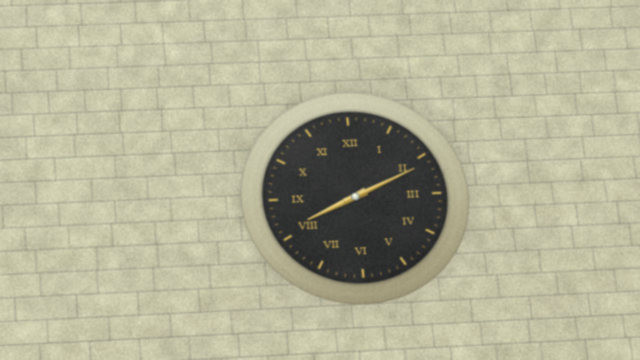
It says 8:11
